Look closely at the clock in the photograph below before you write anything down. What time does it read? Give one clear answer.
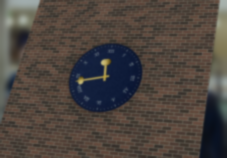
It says 11:43
